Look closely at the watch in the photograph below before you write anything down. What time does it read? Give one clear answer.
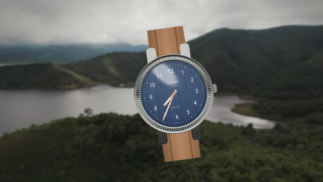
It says 7:35
